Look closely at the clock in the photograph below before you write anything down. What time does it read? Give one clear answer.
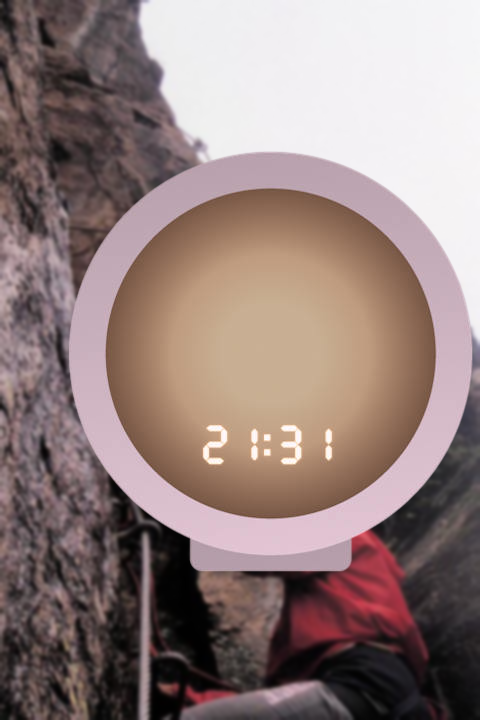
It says 21:31
